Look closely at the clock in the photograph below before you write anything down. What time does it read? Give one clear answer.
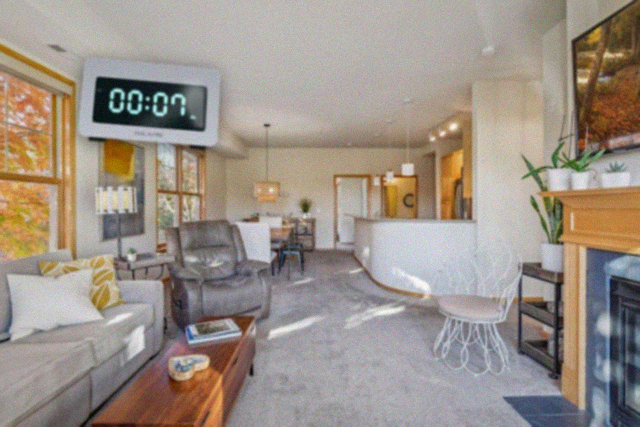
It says 0:07
